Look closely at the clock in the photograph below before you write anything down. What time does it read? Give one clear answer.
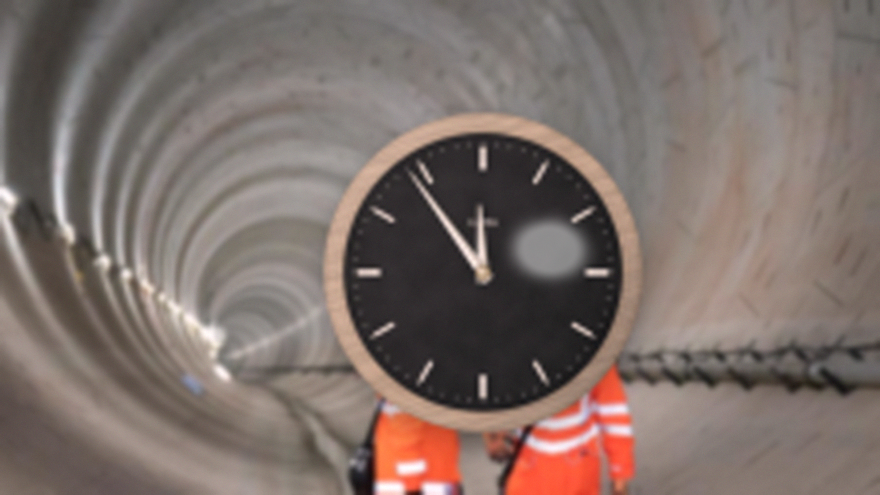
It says 11:54
